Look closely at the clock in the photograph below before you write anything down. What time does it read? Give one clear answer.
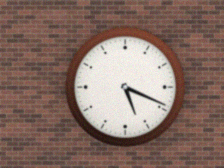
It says 5:19
